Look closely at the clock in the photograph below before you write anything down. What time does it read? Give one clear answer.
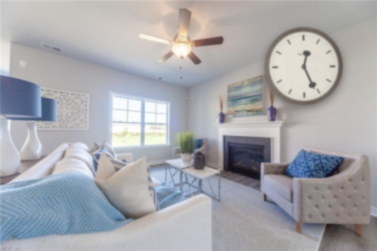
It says 12:26
